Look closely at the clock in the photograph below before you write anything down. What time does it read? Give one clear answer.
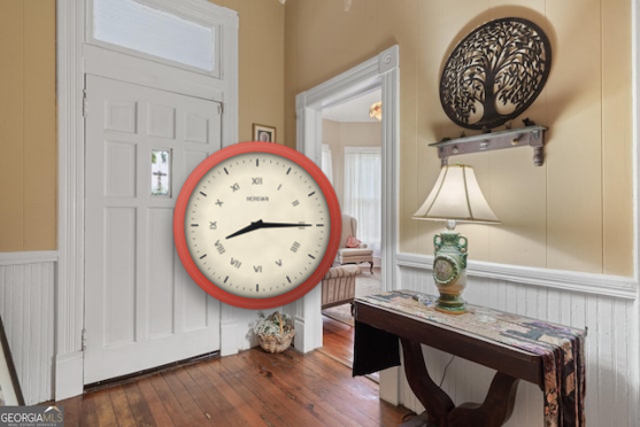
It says 8:15
